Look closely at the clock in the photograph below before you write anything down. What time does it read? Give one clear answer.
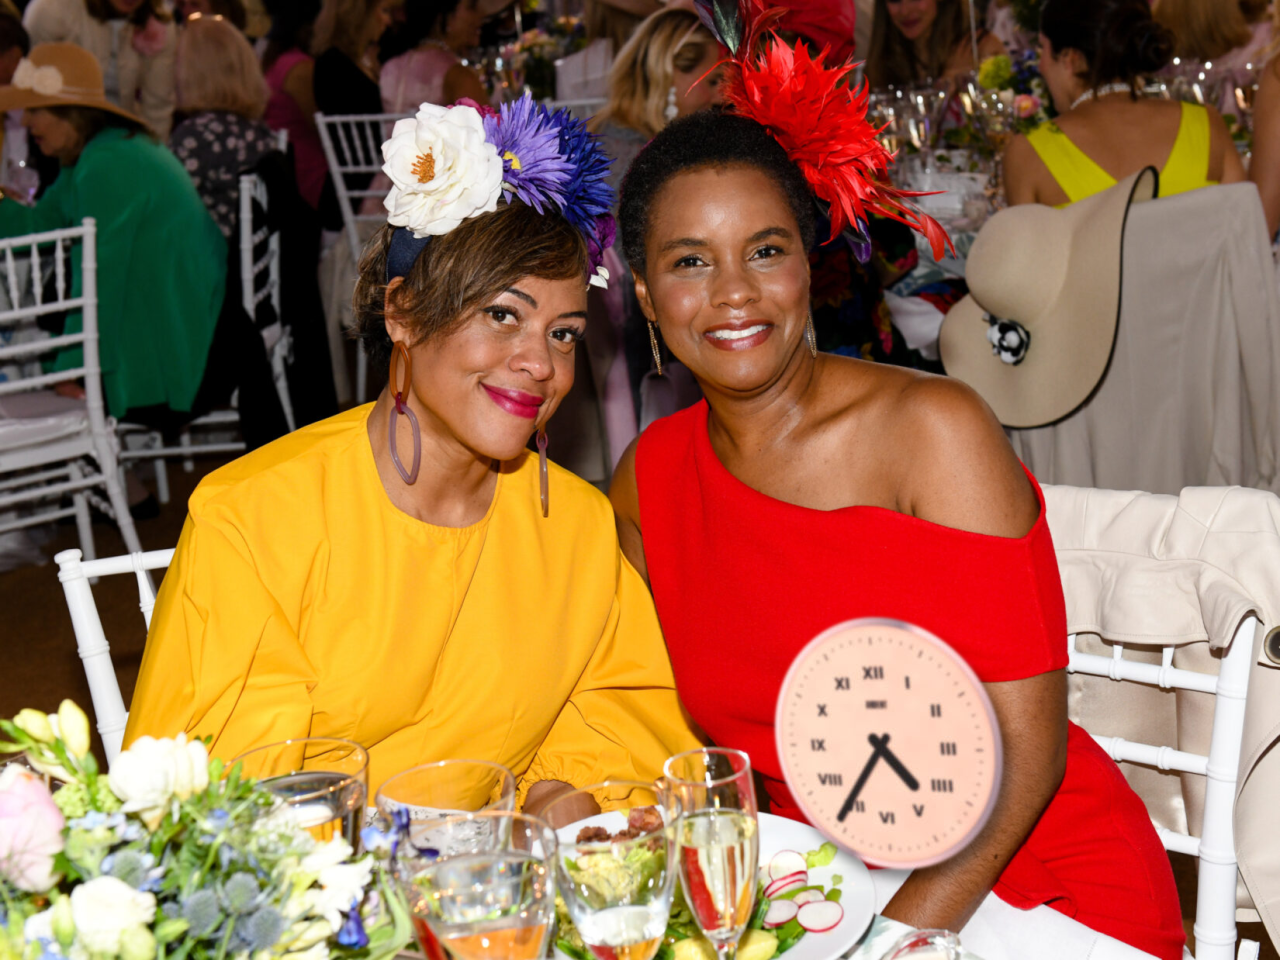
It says 4:36
